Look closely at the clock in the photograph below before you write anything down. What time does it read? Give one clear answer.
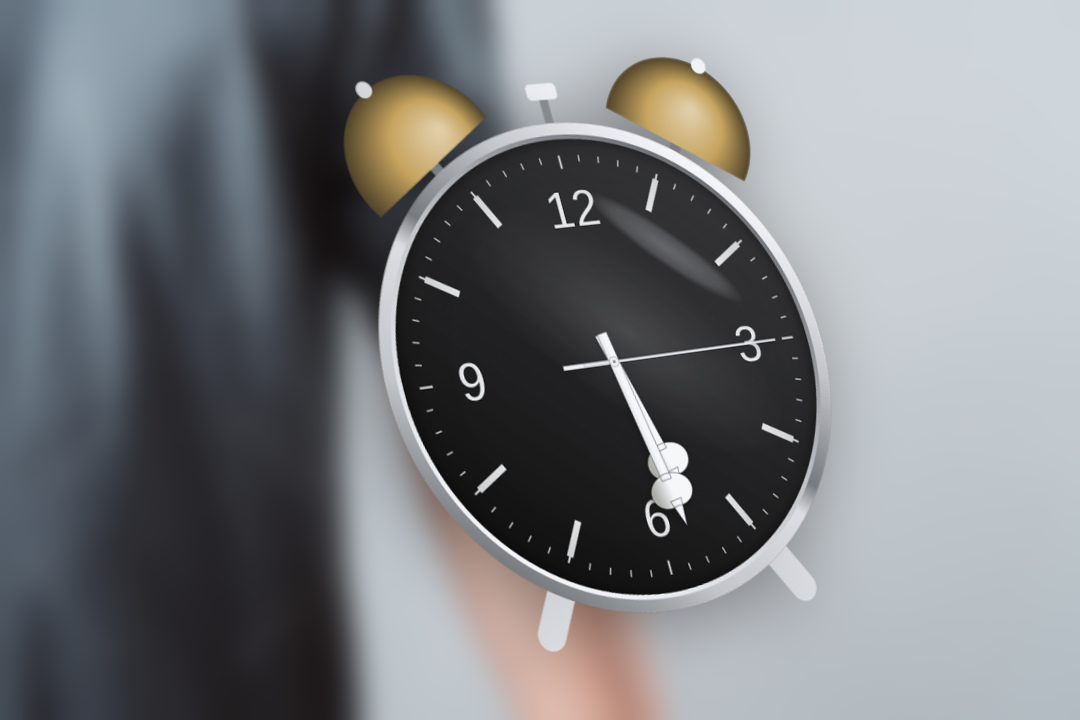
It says 5:28:15
